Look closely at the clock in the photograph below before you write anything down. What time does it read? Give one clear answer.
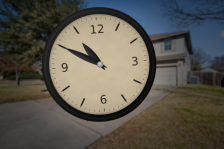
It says 10:50
